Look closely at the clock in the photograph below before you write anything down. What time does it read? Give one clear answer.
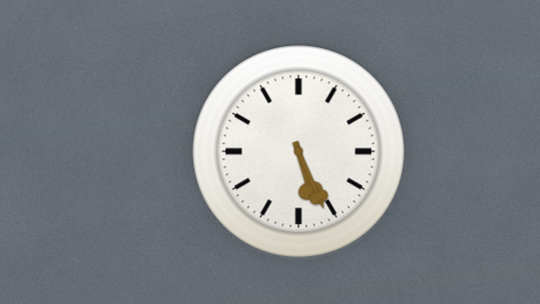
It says 5:26
